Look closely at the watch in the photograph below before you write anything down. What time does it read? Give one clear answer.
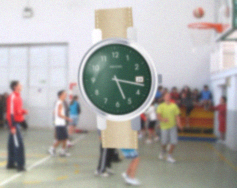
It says 5:17
